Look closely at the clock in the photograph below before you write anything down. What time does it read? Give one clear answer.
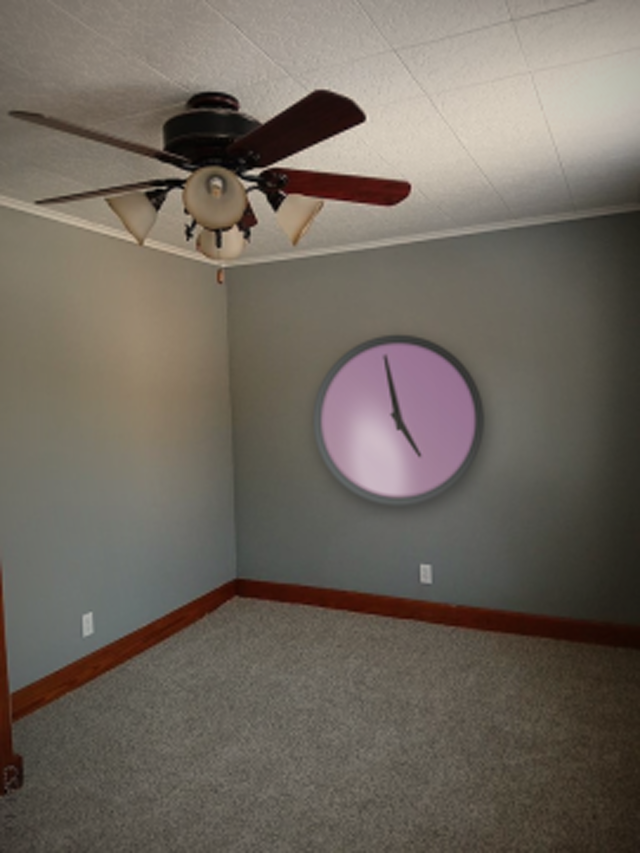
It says 4:58
